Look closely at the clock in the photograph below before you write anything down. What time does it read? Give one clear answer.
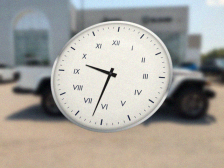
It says 9:32
